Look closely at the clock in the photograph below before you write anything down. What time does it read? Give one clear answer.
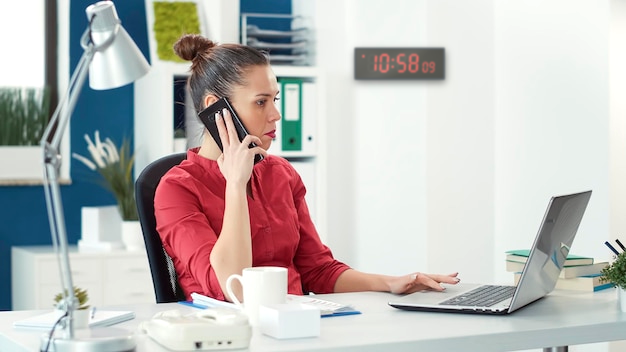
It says 10:58
